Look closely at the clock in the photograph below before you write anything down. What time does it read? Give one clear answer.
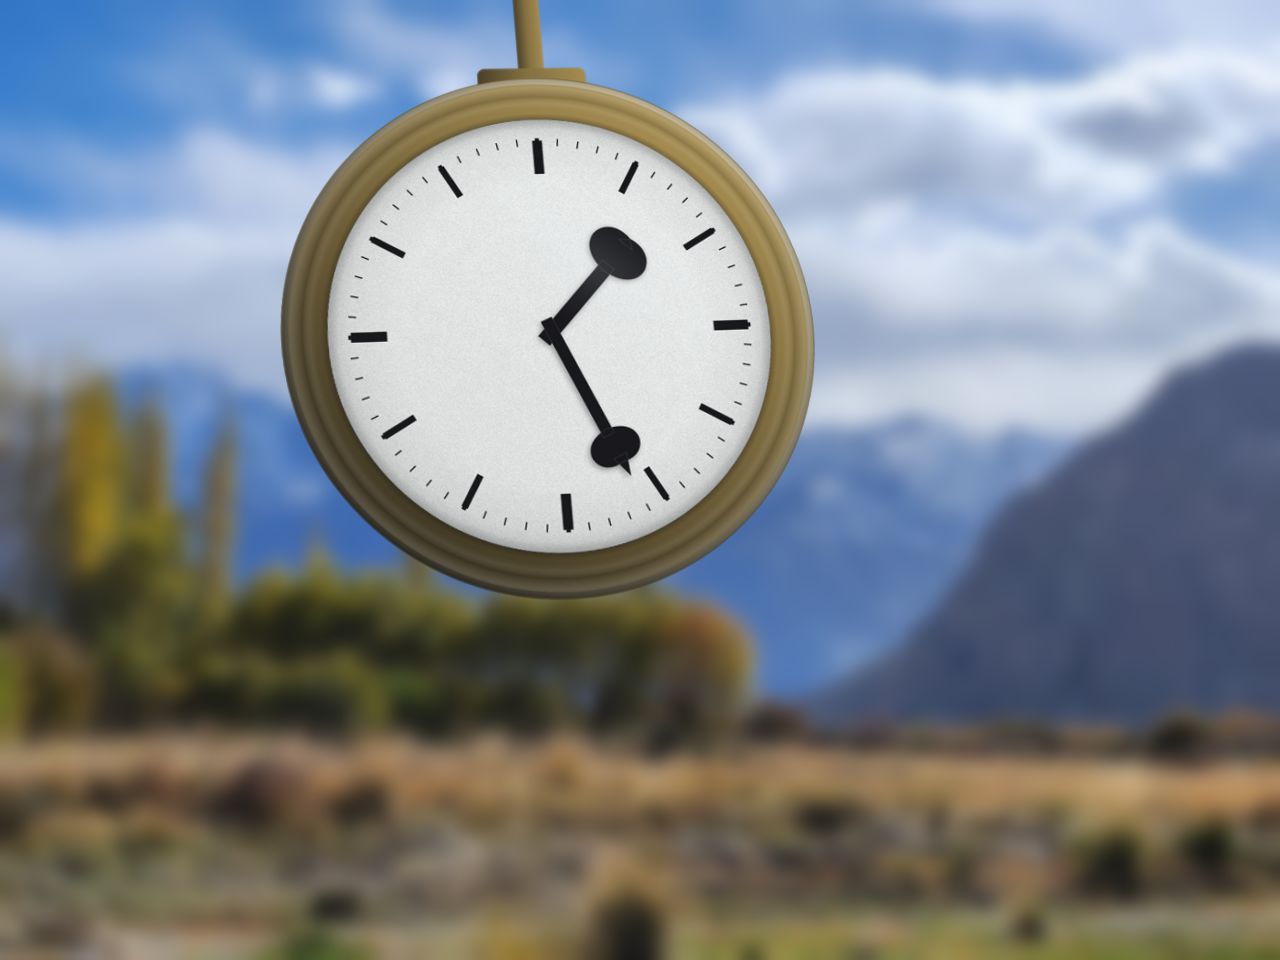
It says 1:26
